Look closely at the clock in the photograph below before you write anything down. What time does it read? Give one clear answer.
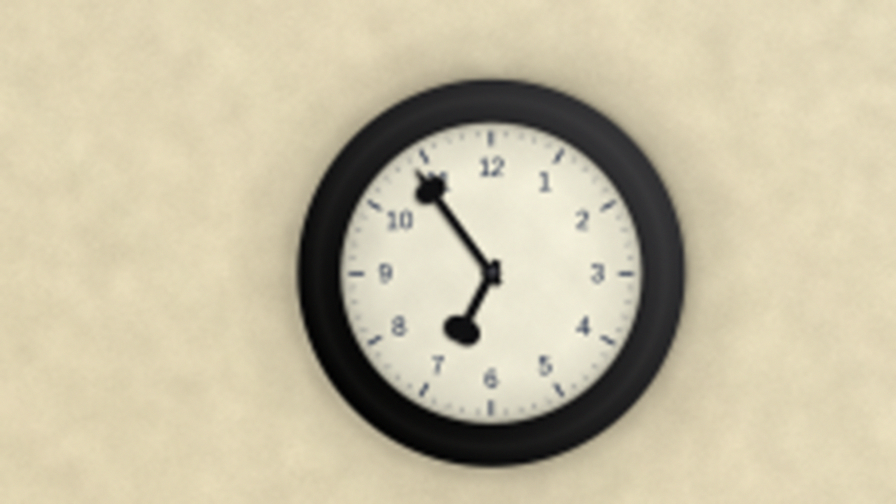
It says 6:54
